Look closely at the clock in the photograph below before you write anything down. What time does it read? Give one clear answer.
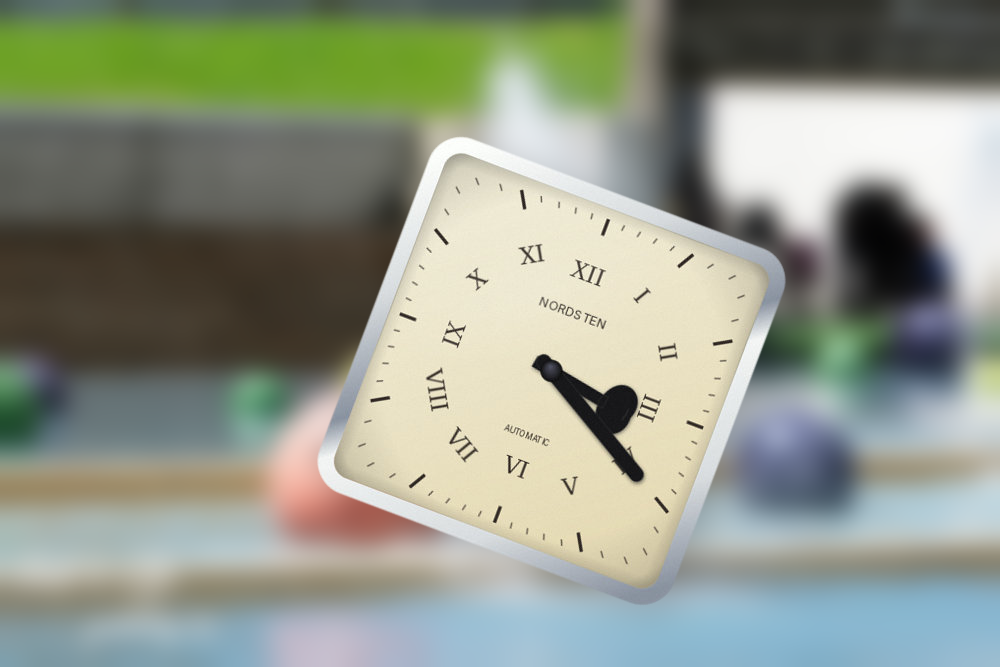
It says 3:20
